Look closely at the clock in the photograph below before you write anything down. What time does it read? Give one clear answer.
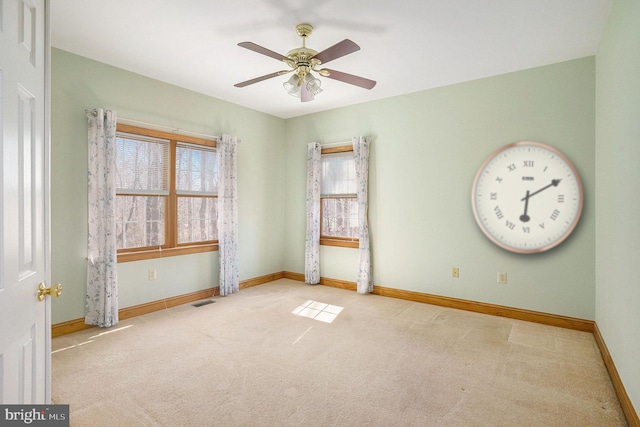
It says 6:10
